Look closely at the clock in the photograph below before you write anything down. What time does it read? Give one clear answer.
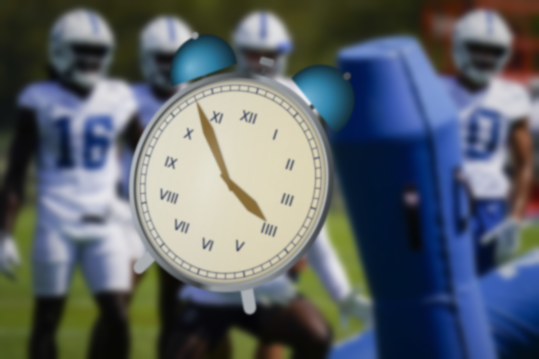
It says 3:53
